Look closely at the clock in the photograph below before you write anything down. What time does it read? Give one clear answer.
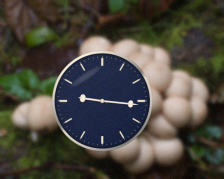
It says 9:16
